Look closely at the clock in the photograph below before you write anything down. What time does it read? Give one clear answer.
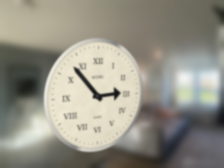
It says 2:53
